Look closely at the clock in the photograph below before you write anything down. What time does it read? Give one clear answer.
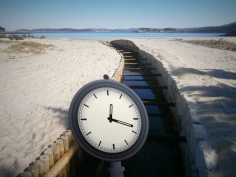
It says 12:18
